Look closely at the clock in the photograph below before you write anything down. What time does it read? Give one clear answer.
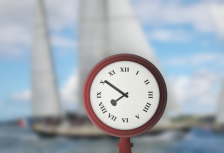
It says 7:51
